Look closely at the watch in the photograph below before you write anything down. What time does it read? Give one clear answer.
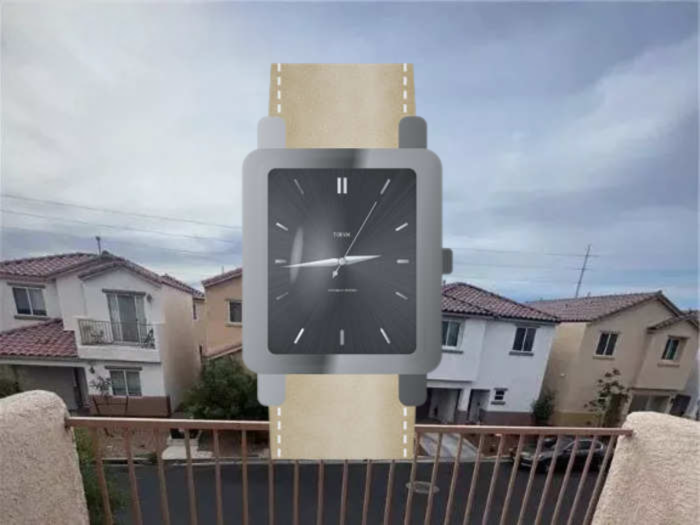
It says 2:44:05
